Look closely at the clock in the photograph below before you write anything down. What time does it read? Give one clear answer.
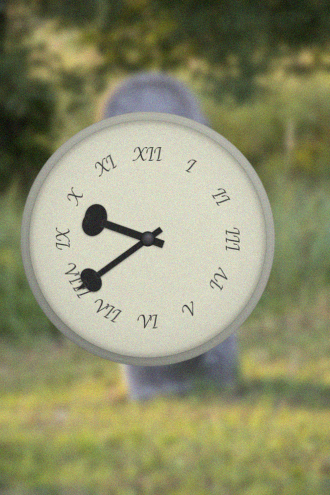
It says 9:39
